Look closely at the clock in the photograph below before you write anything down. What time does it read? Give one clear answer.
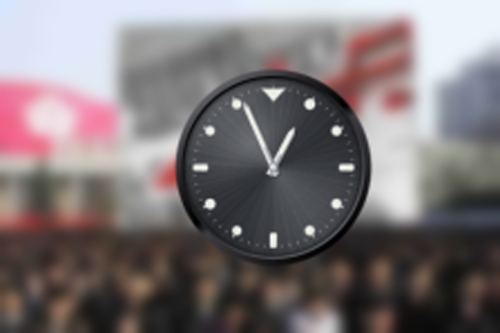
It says 12:56
